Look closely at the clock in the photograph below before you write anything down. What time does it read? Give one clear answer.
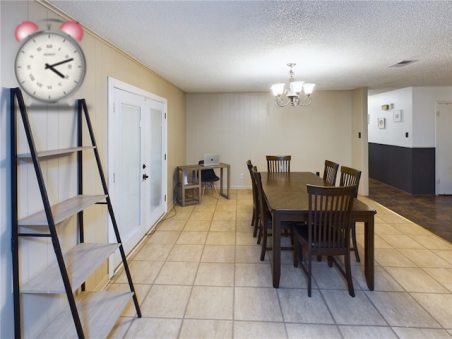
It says 4:12
